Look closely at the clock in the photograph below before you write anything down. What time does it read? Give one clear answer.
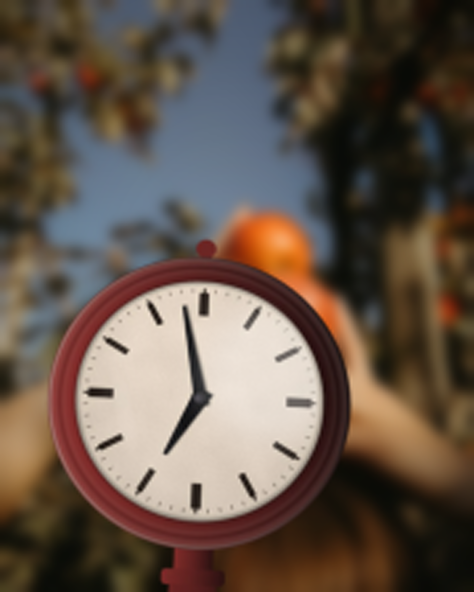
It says 6:58
